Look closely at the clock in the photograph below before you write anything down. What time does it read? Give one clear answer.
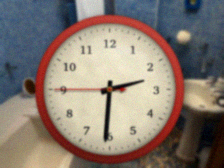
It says 2:30:45
